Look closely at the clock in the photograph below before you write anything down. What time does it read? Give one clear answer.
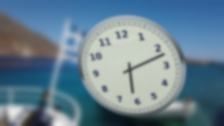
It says 6:12
